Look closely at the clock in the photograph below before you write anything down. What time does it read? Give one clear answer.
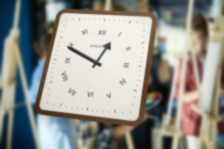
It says 12:49
